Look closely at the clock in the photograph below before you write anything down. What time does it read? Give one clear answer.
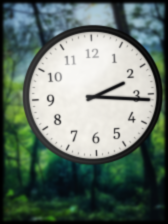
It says 2:16
